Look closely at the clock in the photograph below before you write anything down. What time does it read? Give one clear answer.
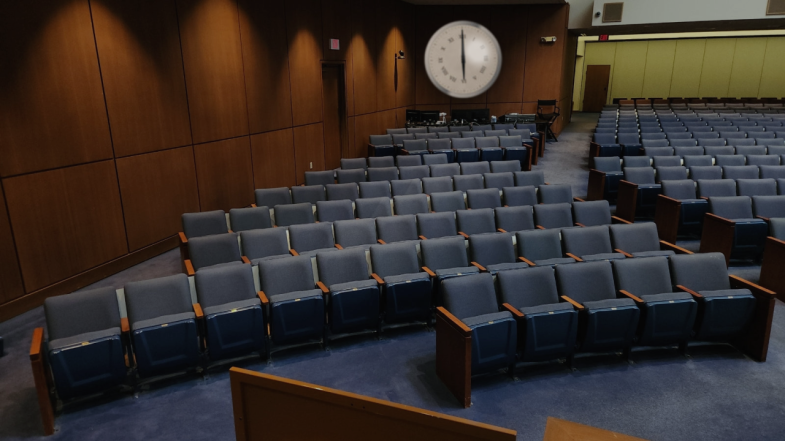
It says 6:00
